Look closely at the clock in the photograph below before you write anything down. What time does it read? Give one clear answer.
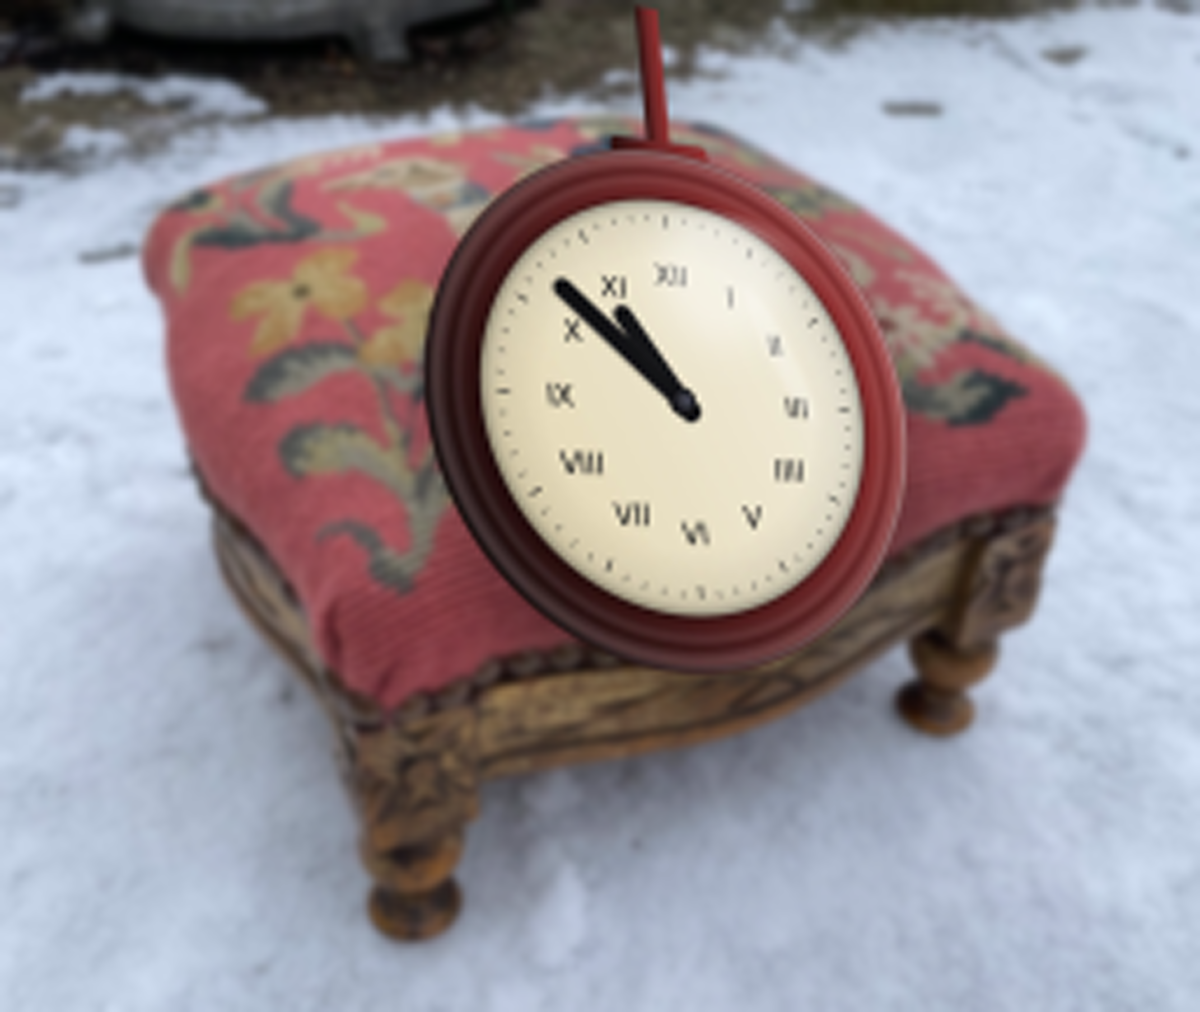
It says 10:52
